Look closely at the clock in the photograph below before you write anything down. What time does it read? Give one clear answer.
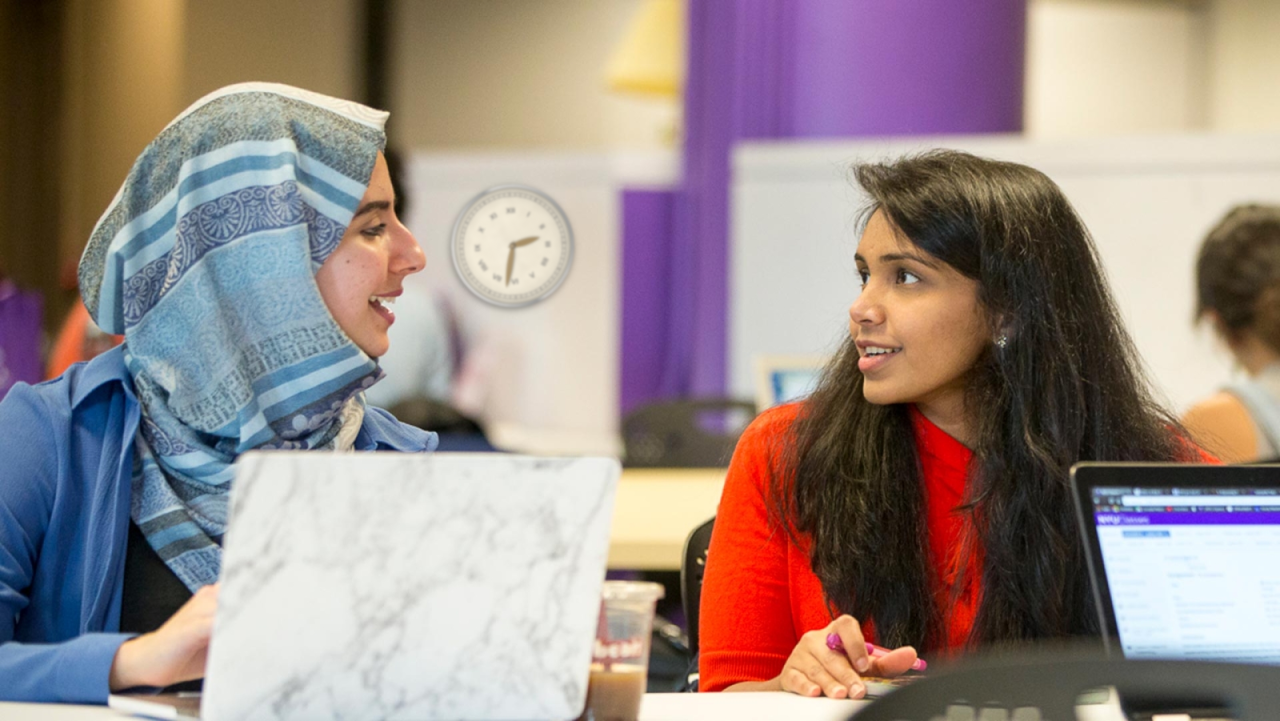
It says 2:32
